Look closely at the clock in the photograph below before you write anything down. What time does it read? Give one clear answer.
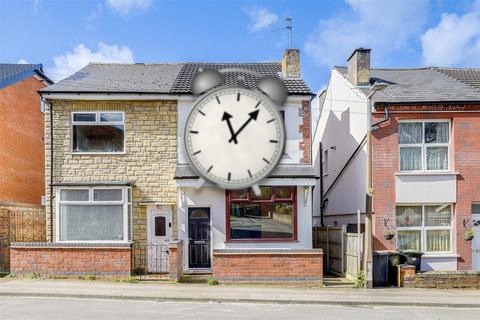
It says 11:06
